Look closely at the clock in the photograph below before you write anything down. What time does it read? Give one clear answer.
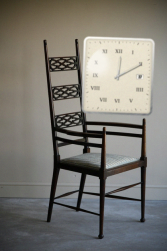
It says 12:10
